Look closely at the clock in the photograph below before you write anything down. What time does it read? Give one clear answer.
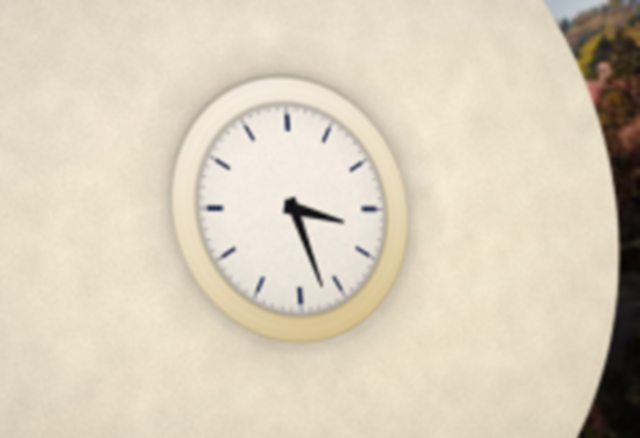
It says 3:27
